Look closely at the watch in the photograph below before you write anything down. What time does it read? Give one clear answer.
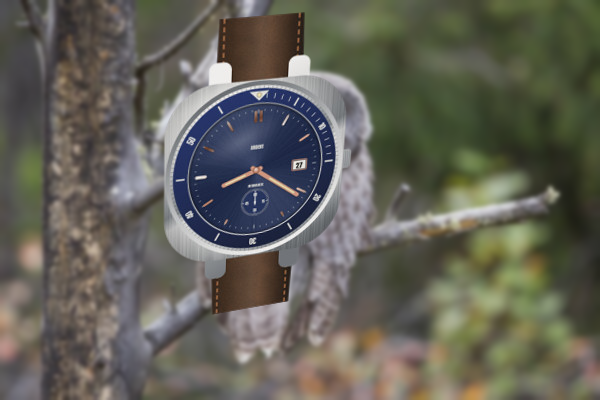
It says 8:21
